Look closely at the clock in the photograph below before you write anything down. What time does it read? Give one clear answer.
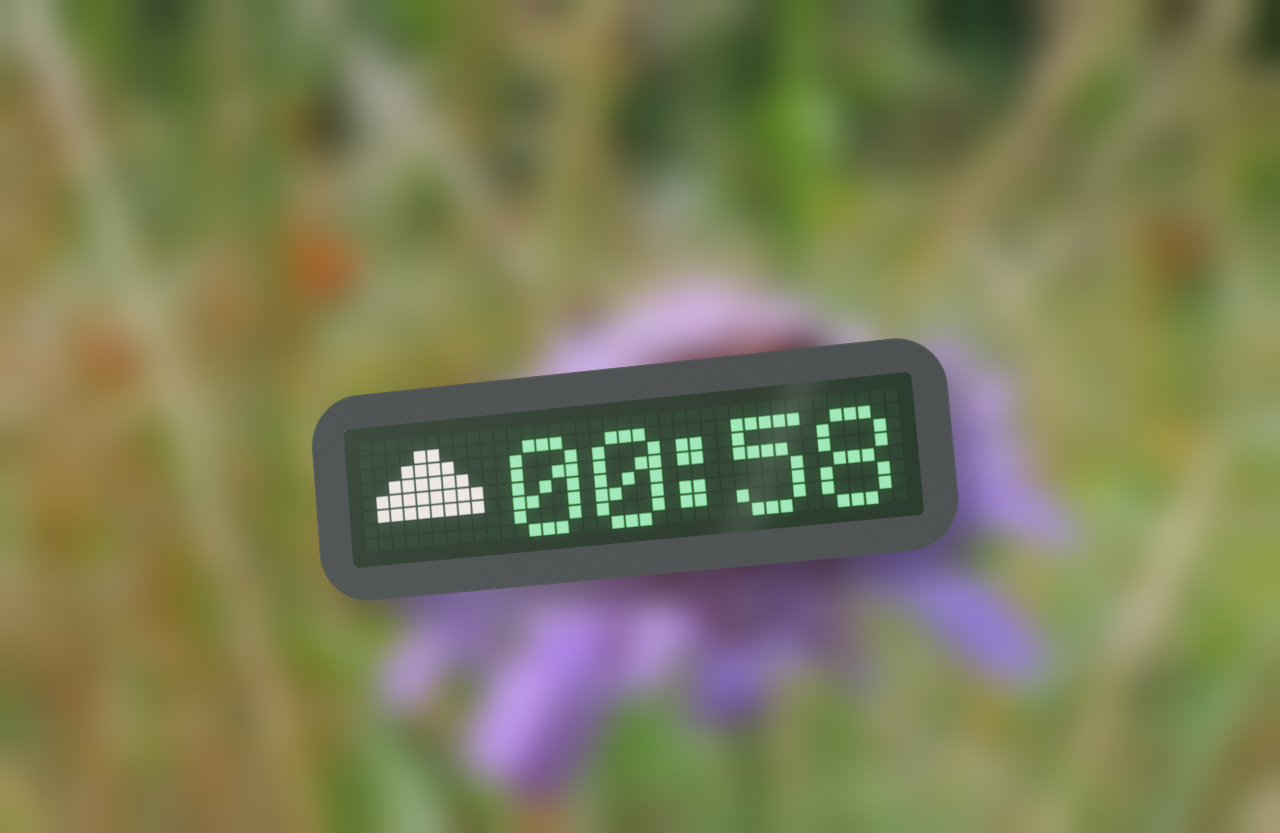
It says 0:58
